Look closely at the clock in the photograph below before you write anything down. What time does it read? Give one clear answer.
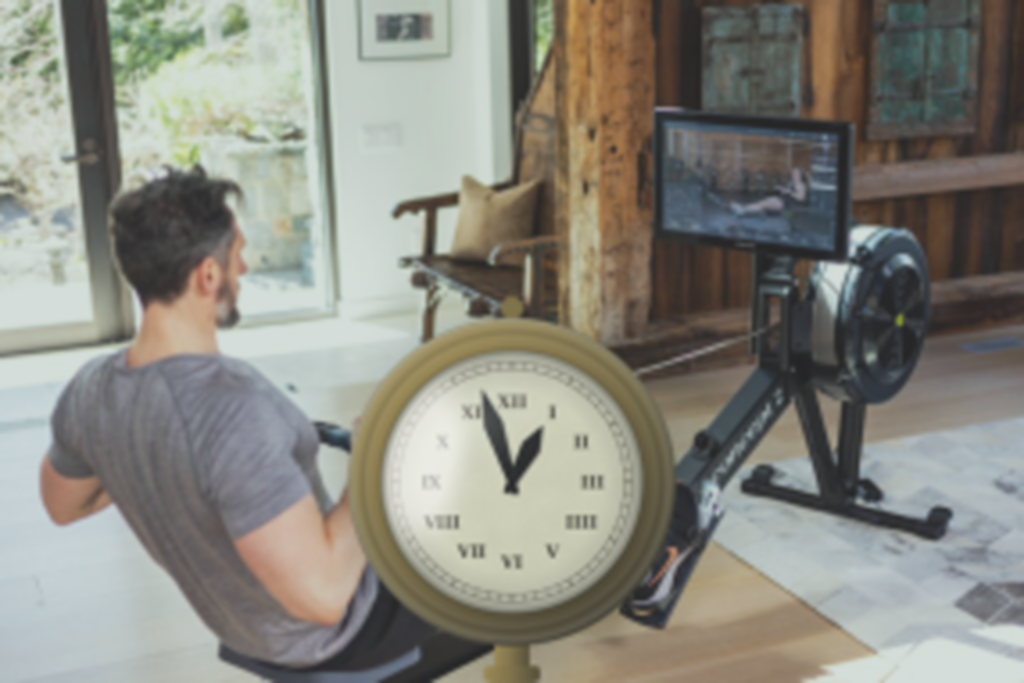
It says 12:57
